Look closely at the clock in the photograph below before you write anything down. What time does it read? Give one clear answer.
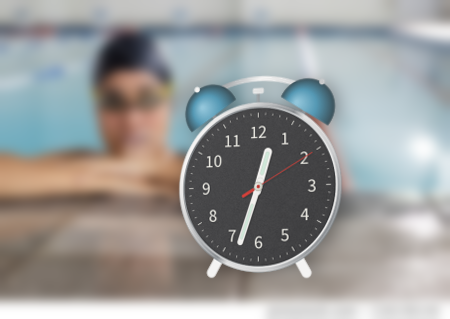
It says 12:33:10
